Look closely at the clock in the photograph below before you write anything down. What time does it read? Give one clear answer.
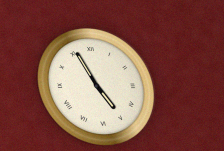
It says 4:56
